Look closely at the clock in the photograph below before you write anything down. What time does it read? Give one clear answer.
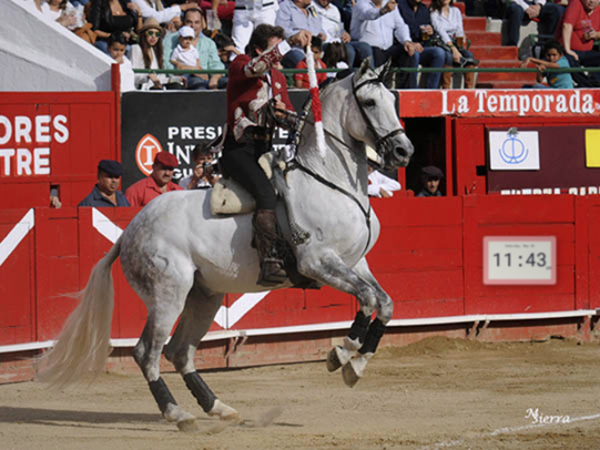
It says 11:43
